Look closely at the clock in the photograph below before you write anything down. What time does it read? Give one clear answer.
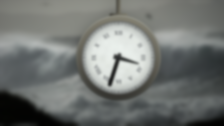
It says 3:33
